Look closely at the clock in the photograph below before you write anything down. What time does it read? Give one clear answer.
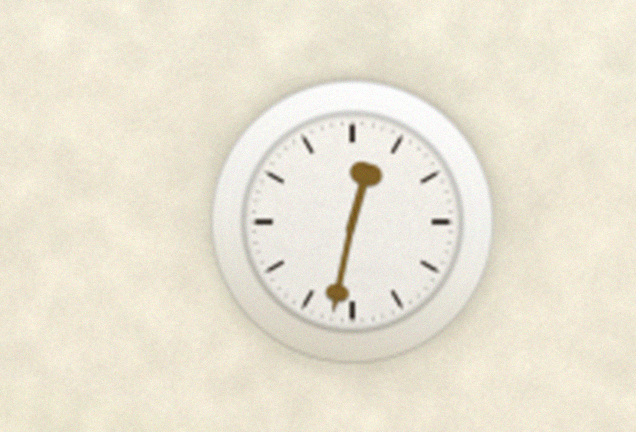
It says 12:32
